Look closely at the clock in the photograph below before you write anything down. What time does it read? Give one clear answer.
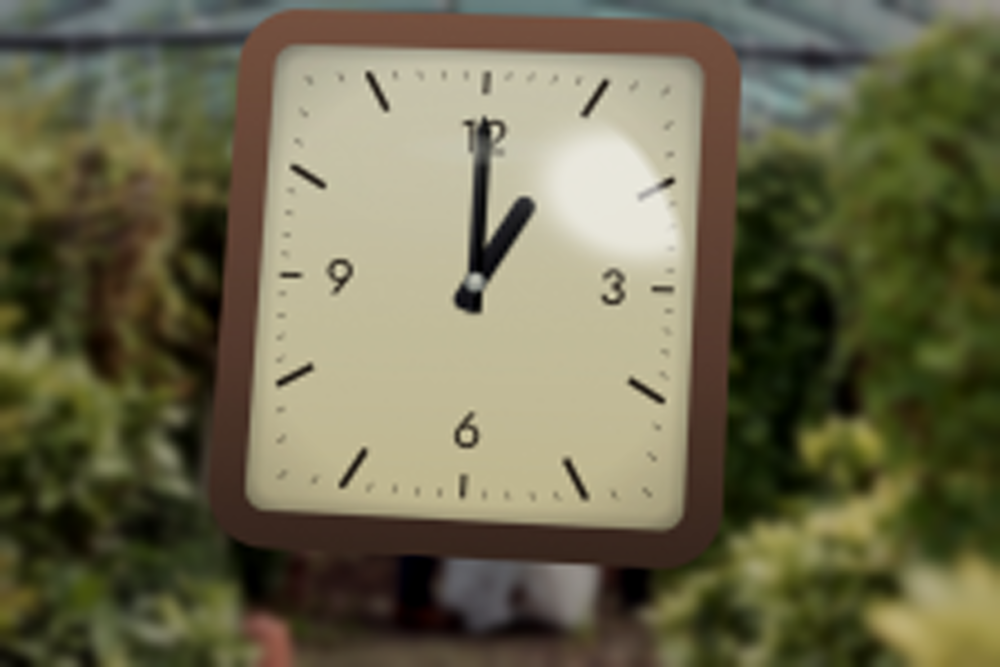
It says 1:00
